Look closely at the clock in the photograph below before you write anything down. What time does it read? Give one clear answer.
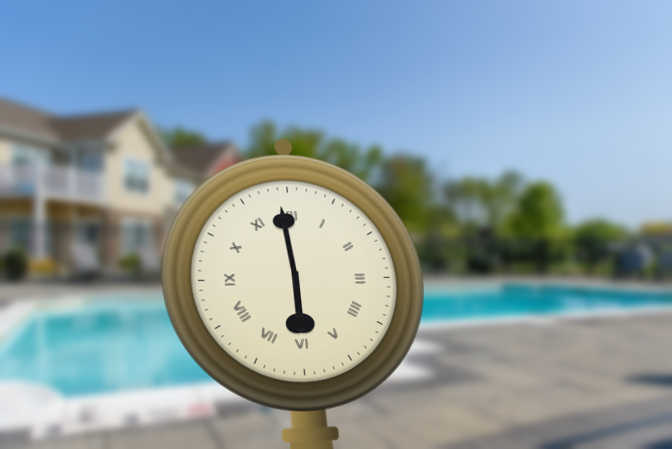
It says 5:59
